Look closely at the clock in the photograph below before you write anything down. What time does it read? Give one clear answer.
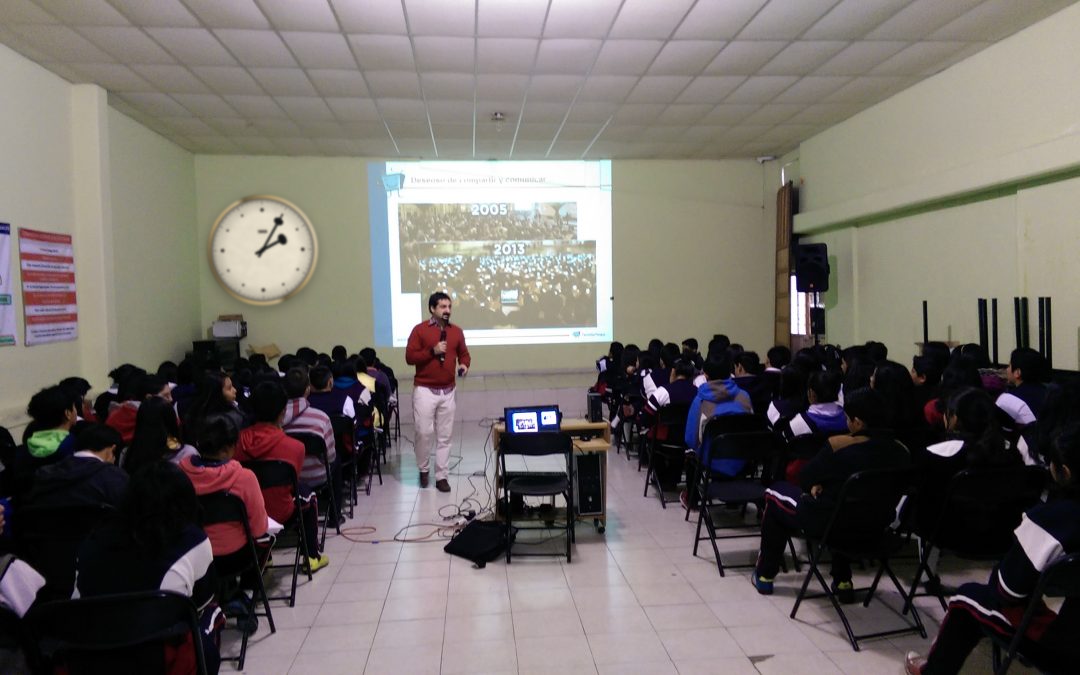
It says 2:05
